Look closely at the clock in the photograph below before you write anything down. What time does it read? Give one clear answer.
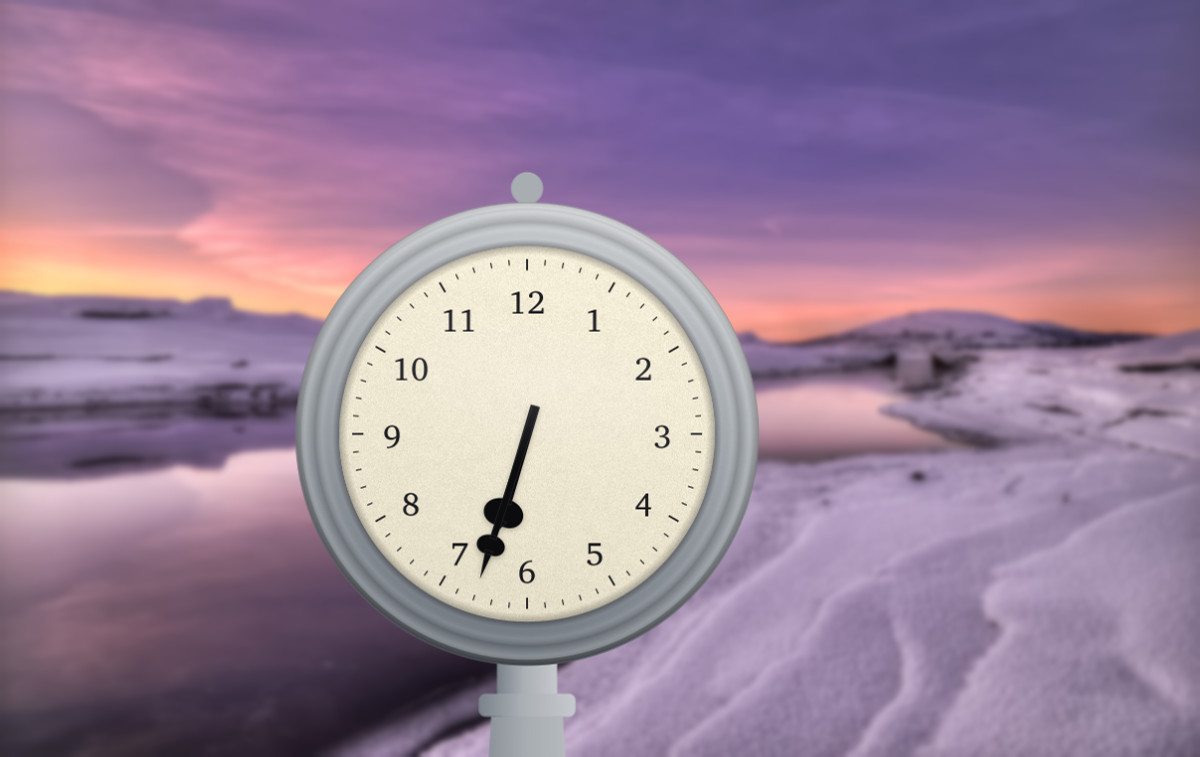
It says 6:33
